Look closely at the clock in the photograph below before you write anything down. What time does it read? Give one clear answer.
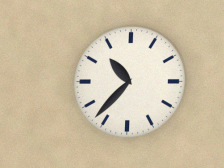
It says 10:37
